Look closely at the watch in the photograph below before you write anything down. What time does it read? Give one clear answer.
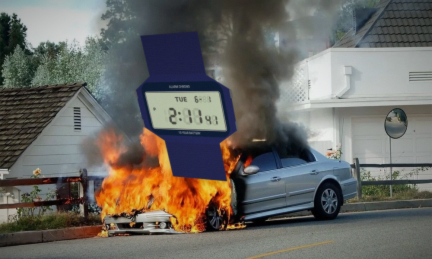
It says 2:11:41
